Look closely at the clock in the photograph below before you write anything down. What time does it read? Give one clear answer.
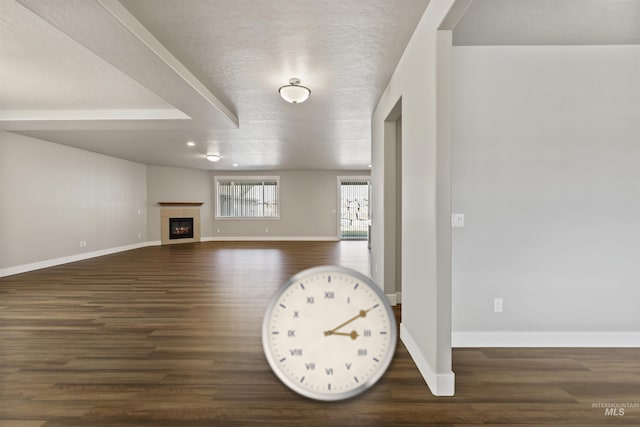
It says 3:10
